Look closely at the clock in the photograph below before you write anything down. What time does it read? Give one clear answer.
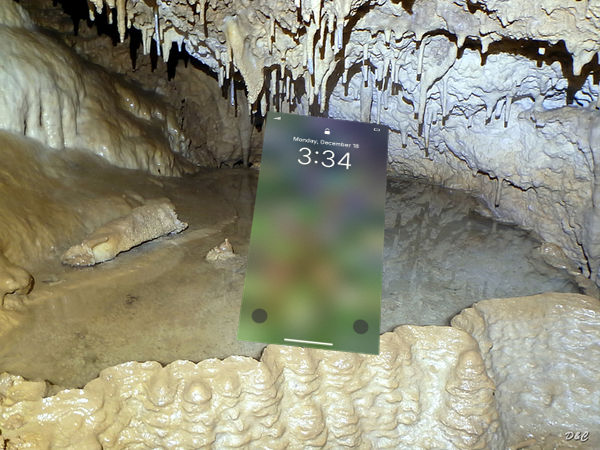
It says 3:34
